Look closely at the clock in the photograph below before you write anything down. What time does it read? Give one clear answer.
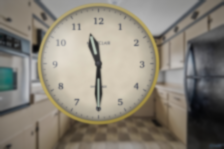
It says 11:30
